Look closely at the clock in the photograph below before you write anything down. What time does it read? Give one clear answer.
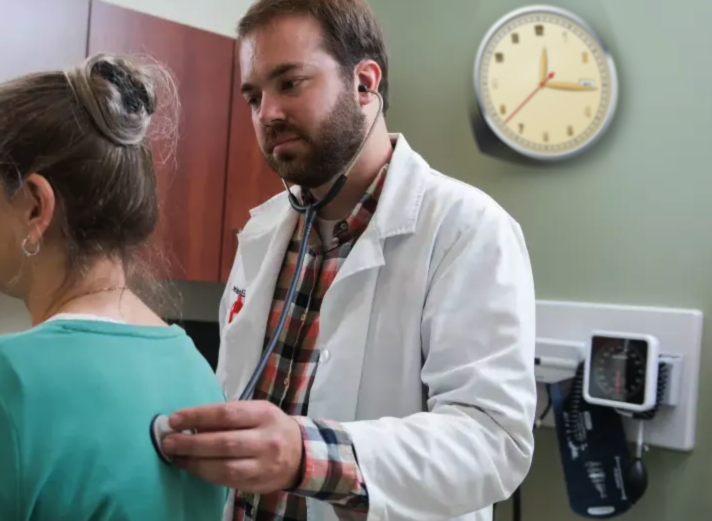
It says 12:15:38
